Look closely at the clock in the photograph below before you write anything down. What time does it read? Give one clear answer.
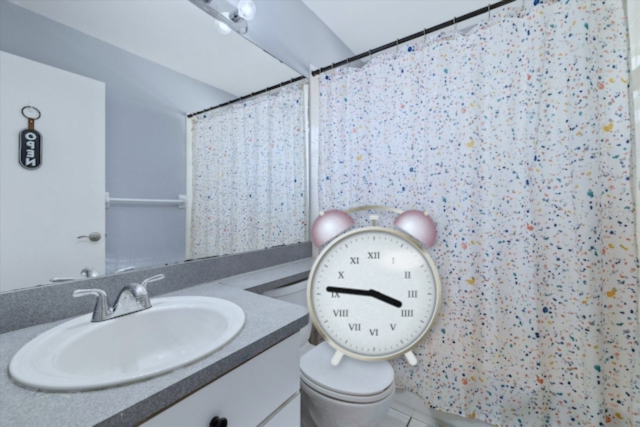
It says 3:46
